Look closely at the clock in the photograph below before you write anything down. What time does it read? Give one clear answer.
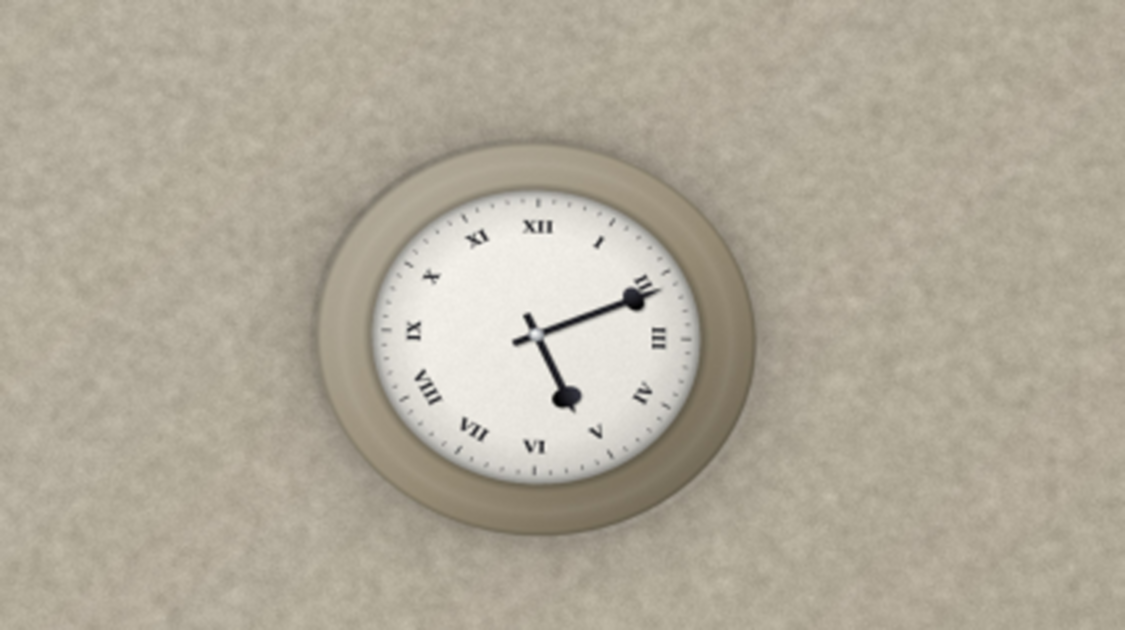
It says 5:11
